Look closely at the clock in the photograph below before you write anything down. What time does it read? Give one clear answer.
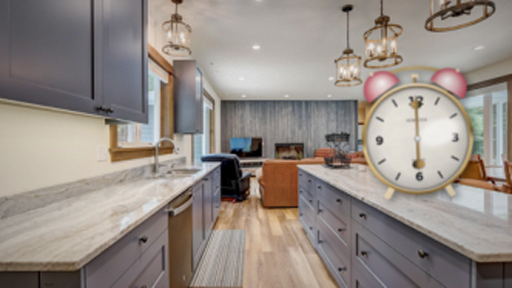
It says 6:00
